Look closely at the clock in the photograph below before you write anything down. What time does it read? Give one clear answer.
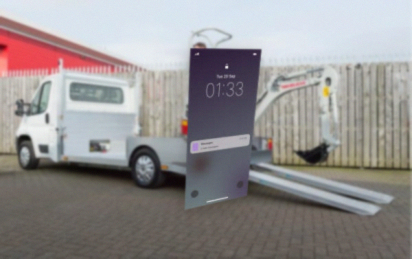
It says 1:33
